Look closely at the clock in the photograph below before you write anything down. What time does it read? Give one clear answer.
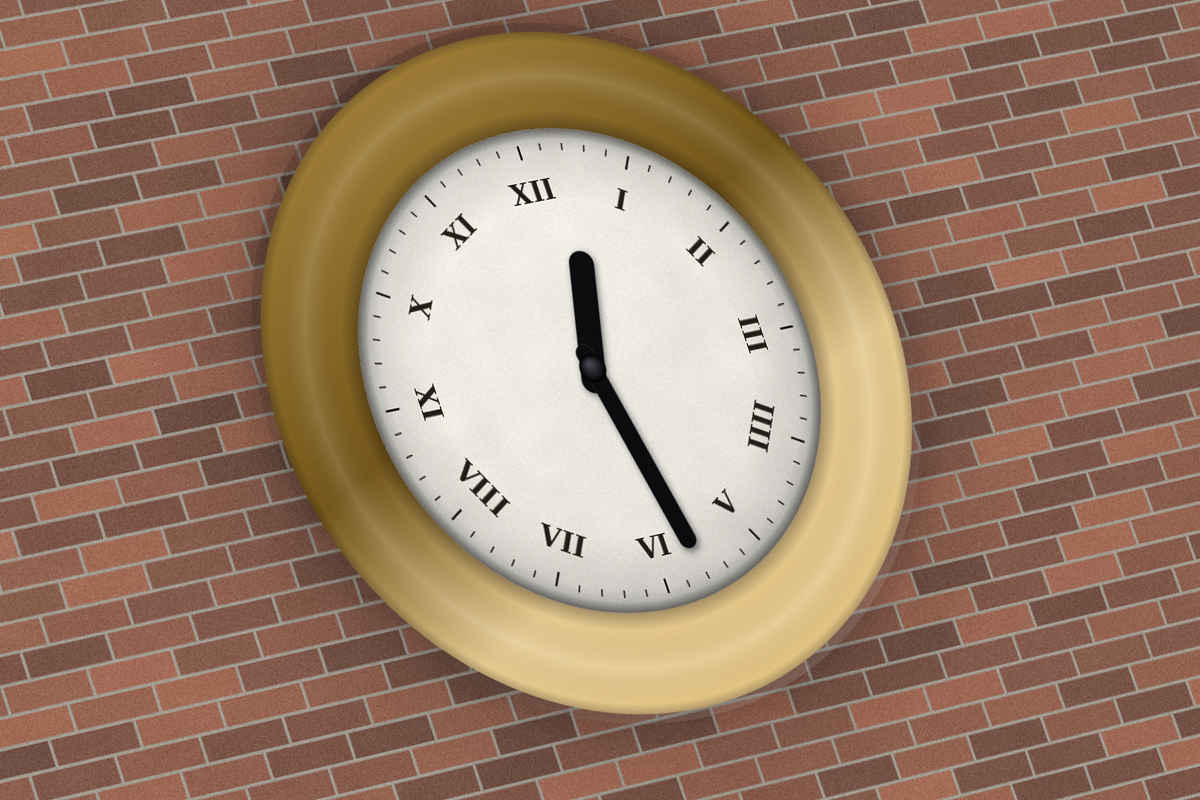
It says 12:28
